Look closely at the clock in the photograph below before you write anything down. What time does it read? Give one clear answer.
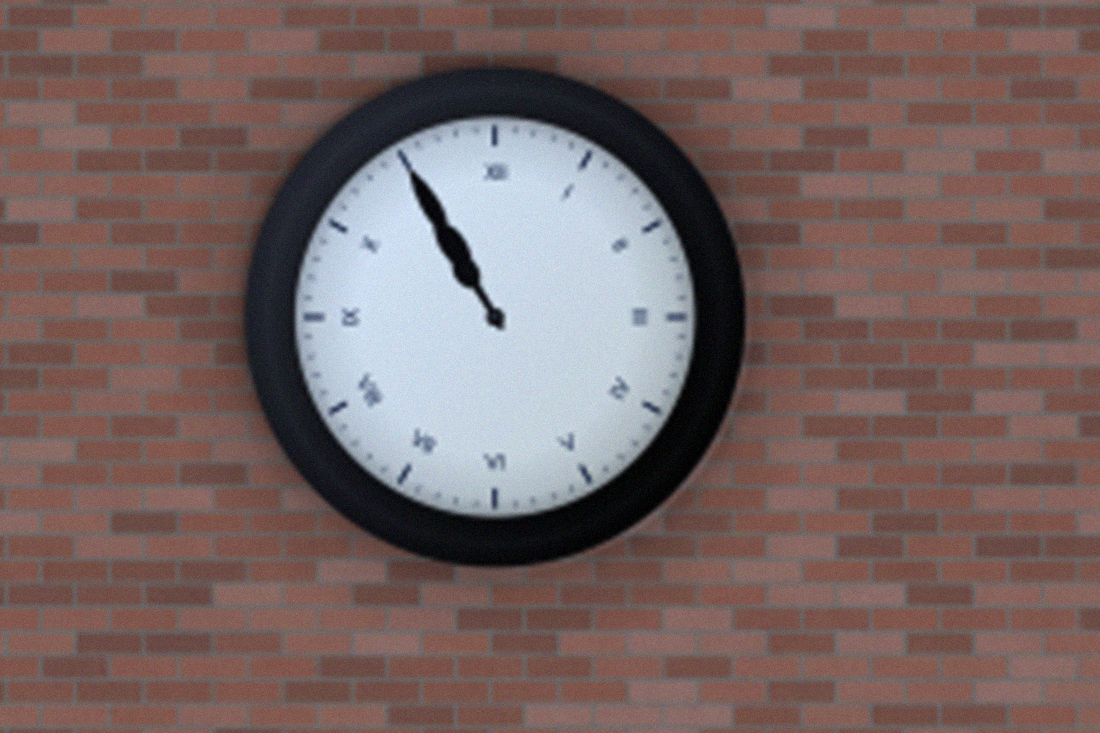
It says 10:55
